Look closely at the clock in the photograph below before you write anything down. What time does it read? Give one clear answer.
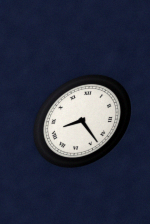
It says 8:23
